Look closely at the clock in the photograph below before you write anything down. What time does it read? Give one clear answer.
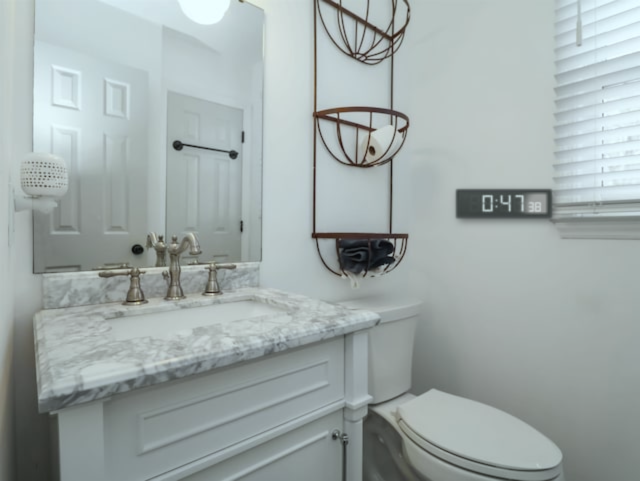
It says 0:47
